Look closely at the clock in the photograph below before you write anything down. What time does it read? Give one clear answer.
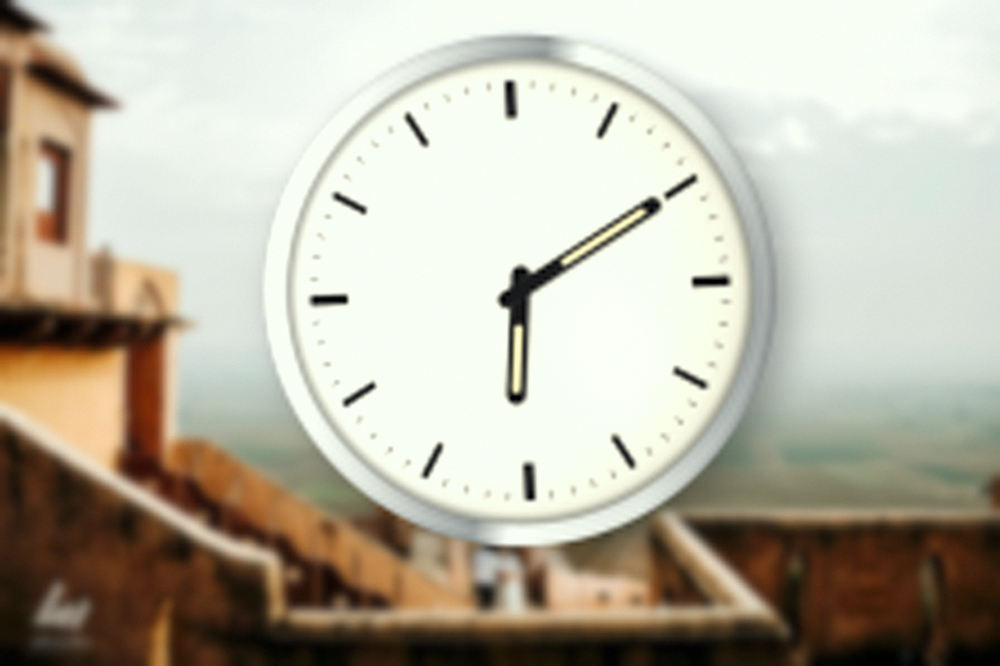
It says 6:10
